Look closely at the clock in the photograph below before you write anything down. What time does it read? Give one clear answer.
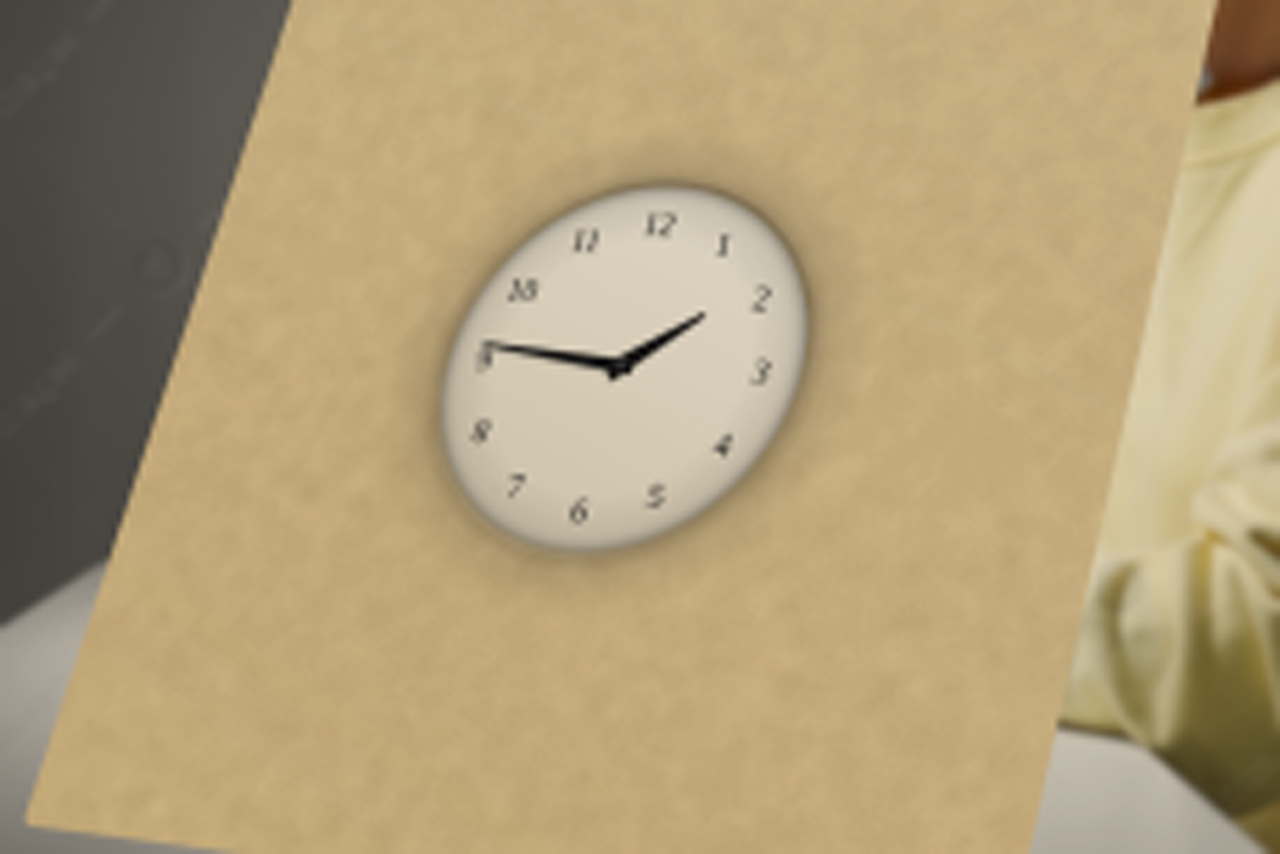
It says 1:46
